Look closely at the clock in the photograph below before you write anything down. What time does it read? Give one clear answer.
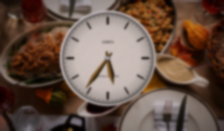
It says 5:36
